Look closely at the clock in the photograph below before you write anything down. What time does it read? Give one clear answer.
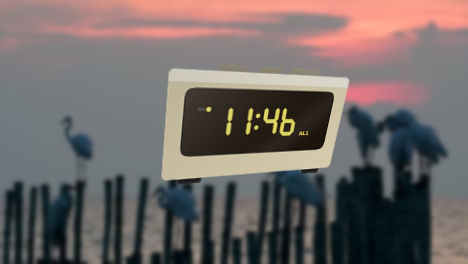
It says 11:46
